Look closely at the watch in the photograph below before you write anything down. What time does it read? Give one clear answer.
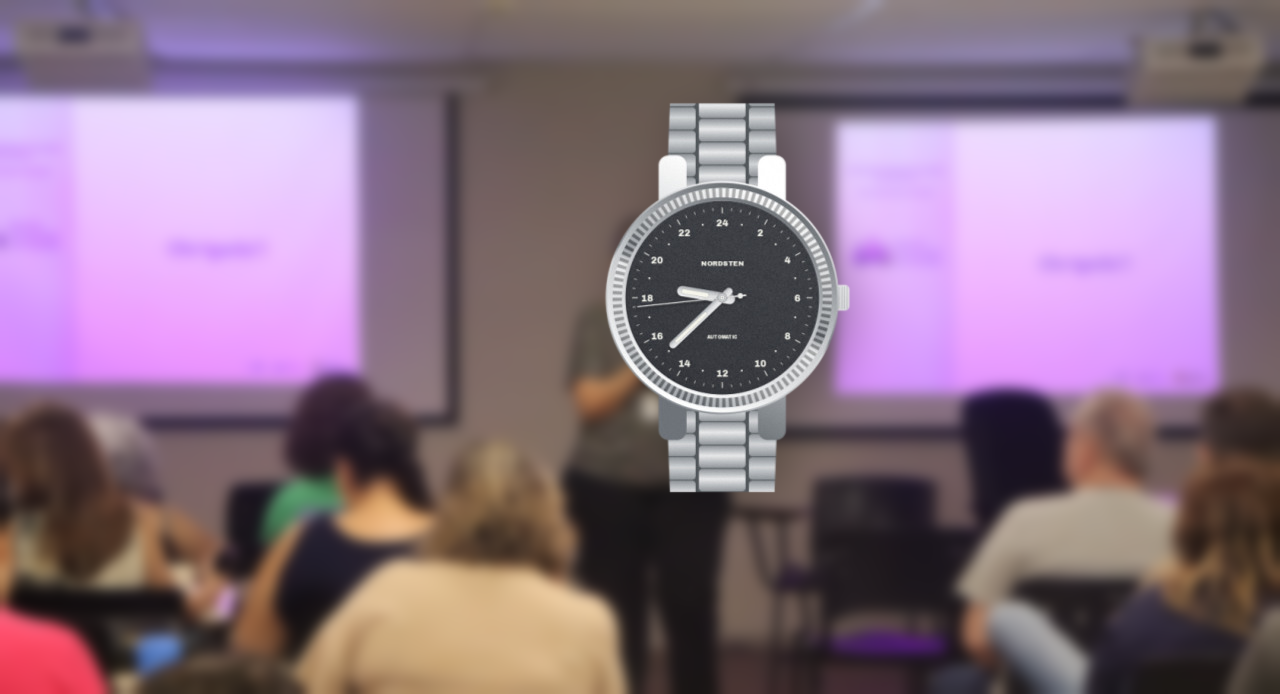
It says 18:37:44
